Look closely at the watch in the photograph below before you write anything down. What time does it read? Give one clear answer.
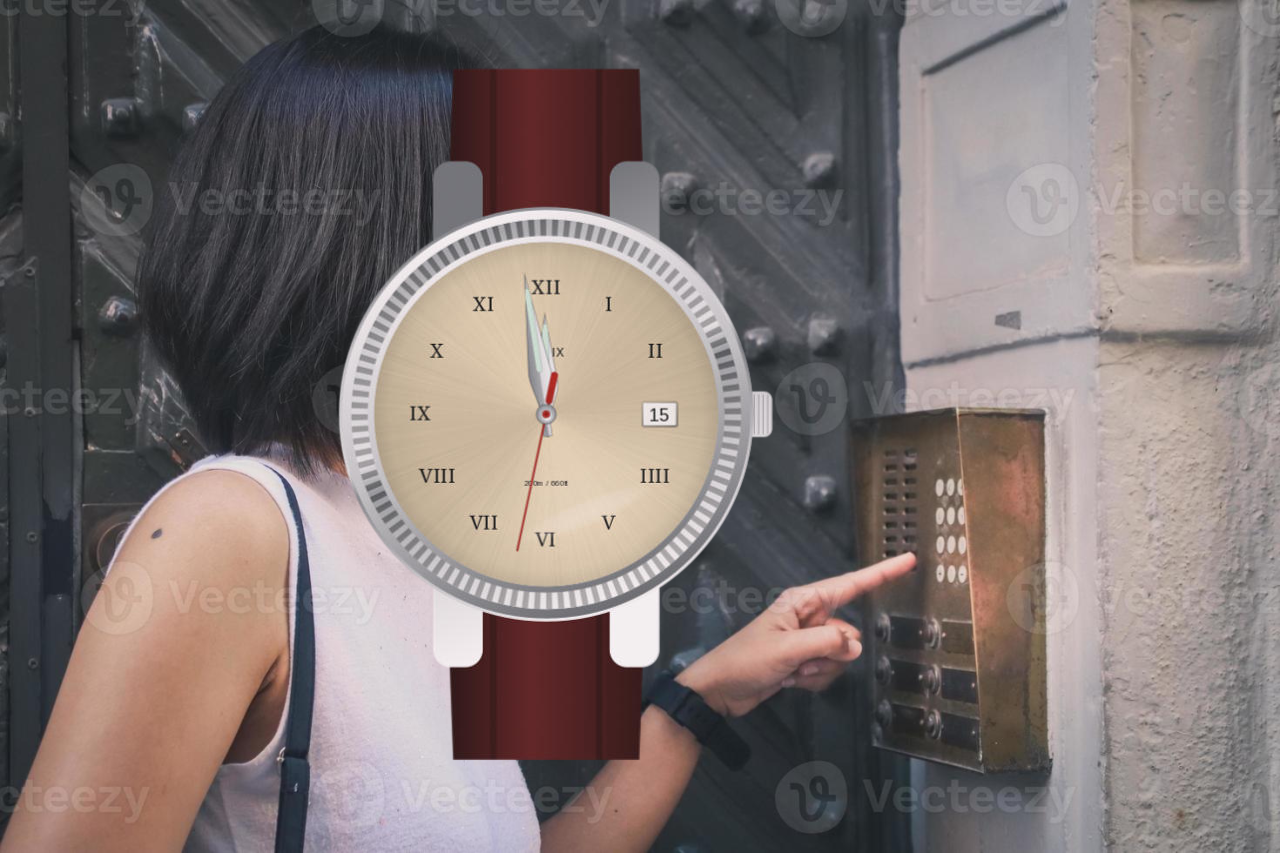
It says 11:58:32
